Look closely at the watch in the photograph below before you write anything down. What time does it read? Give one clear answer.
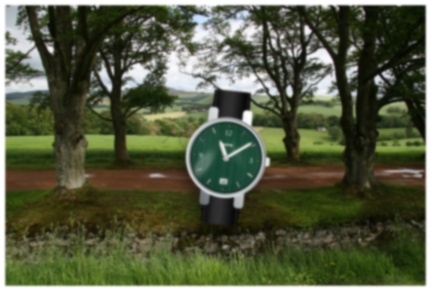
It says 11:09
